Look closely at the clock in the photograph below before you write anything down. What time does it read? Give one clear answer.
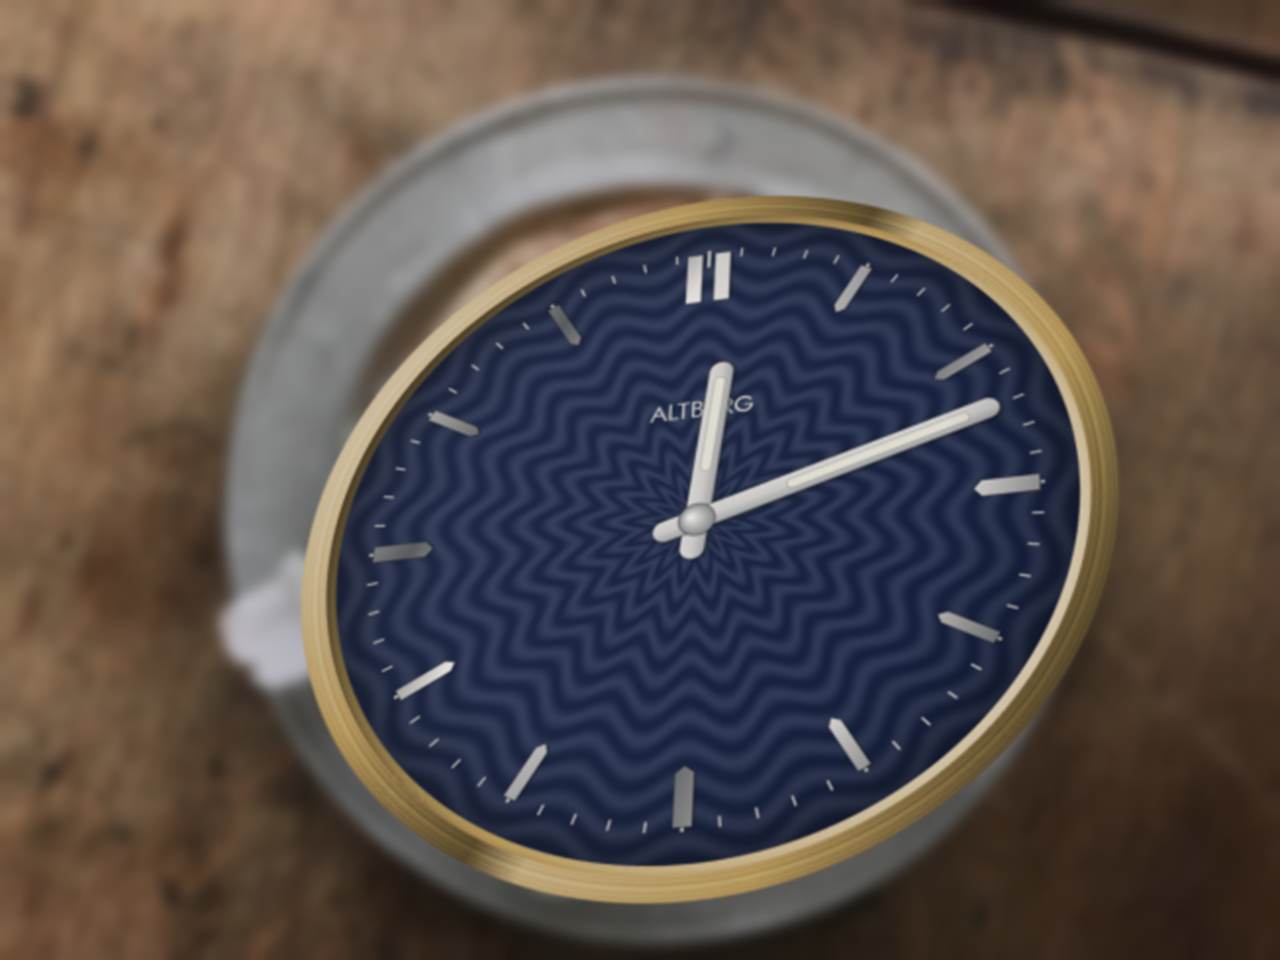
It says 12:12
